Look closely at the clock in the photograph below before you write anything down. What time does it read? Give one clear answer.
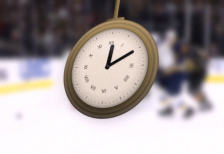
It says 12:10
